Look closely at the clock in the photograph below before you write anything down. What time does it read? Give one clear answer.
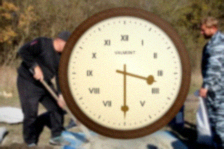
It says 3:30
